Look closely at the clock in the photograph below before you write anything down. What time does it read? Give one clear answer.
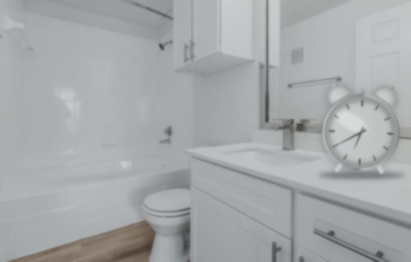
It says 6:40
